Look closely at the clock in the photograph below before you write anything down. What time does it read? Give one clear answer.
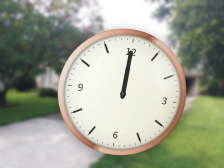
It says 12:00
